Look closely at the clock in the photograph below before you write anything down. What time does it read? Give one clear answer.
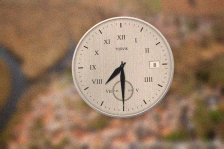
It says 7:30
